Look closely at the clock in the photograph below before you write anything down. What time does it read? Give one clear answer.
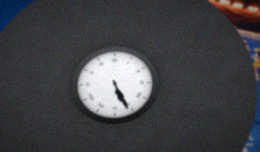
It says 5:26
